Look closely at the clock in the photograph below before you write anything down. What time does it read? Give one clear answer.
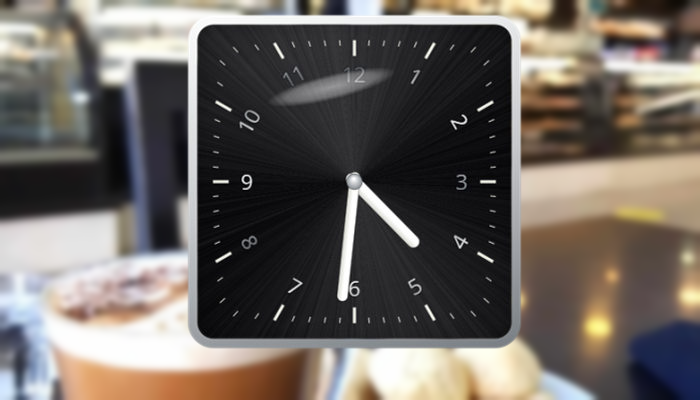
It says 4:31
